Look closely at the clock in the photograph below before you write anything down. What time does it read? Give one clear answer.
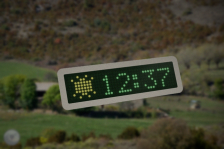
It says 12:37
